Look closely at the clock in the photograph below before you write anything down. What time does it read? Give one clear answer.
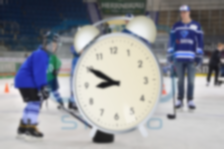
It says 8:50
